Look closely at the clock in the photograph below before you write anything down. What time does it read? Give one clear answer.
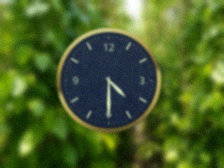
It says 4:30
